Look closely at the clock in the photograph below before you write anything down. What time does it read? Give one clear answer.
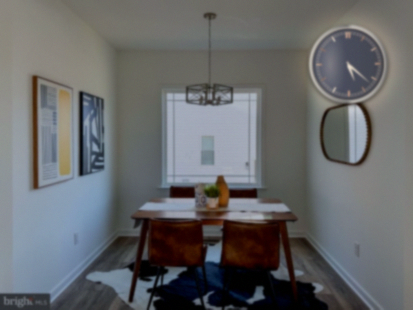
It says 5:22
